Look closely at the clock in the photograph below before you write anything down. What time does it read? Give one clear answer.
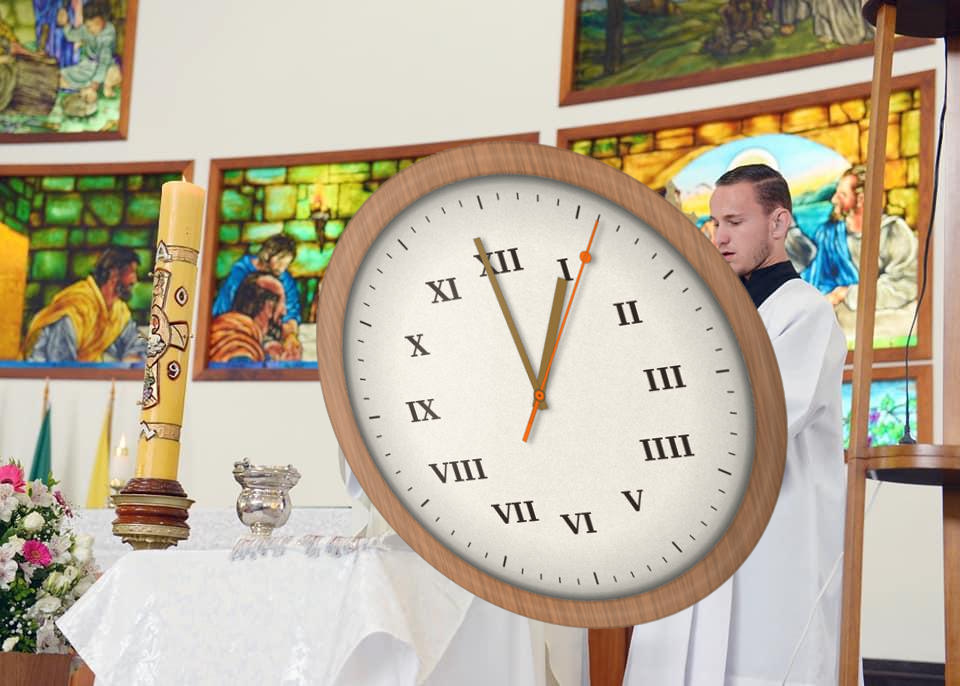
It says 12:59:06
